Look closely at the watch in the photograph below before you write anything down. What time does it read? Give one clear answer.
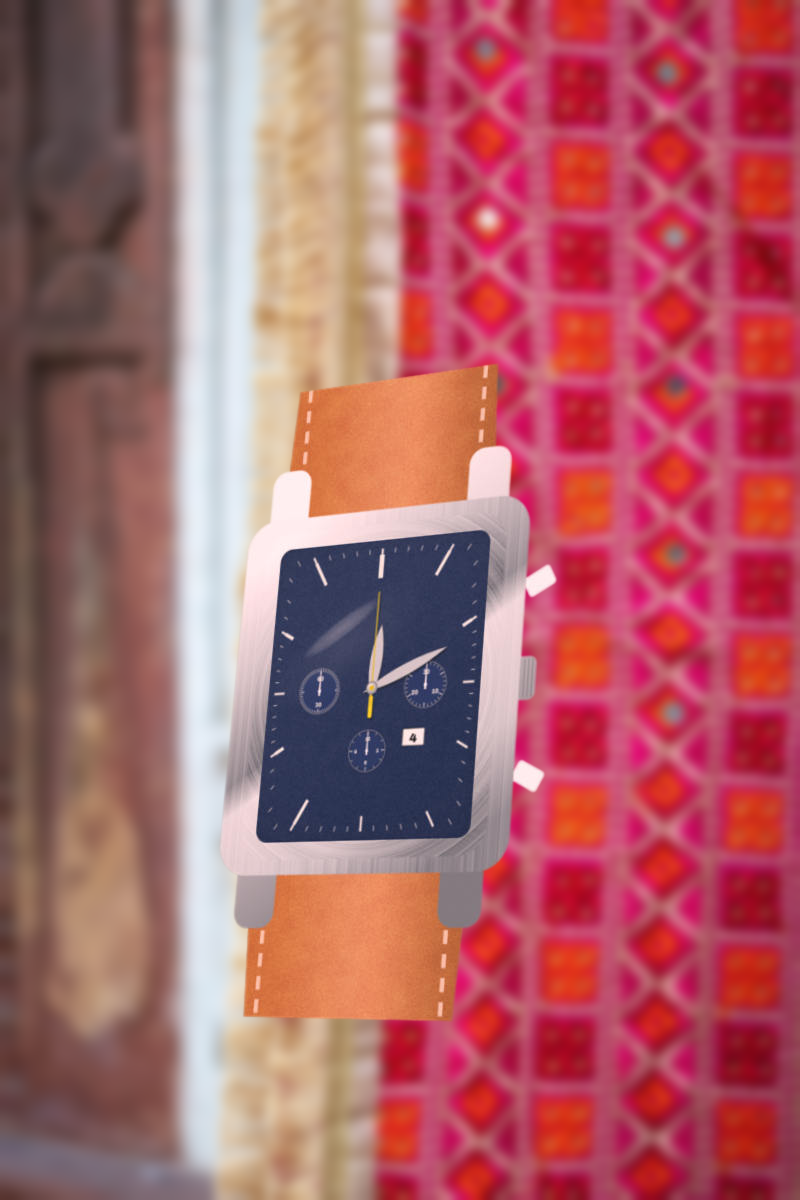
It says 12:11
